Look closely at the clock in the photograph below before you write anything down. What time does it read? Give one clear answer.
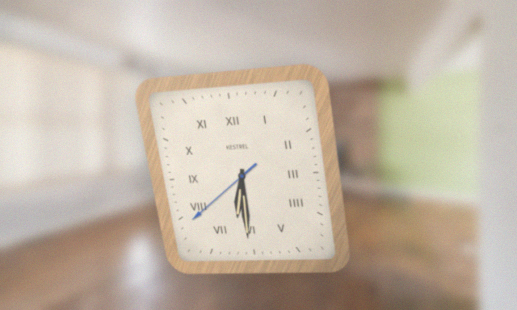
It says 6:30:39
